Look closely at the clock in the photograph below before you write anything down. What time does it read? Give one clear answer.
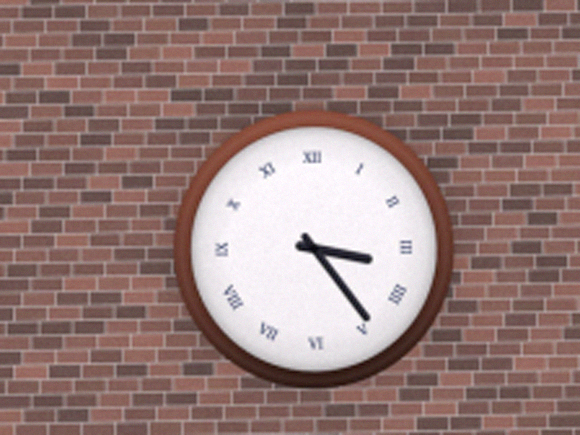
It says 3:24
